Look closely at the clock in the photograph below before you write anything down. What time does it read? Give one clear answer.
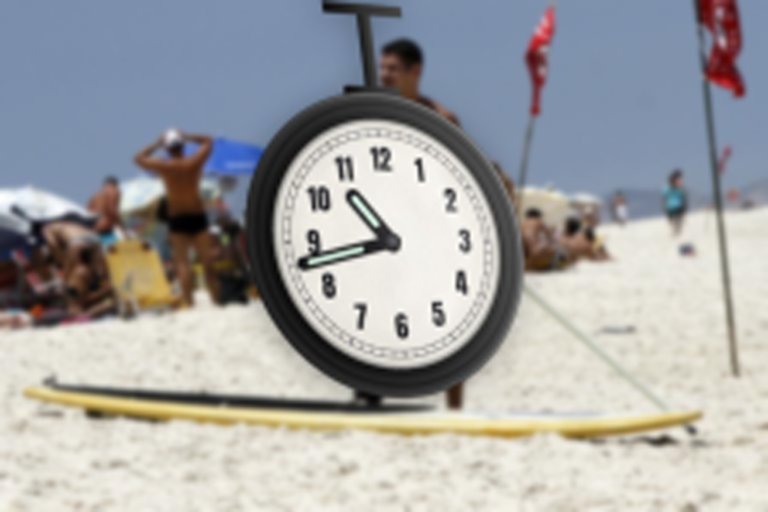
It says 10:43
